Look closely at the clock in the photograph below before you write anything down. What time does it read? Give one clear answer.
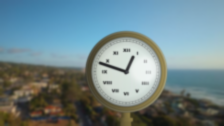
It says 12:48
